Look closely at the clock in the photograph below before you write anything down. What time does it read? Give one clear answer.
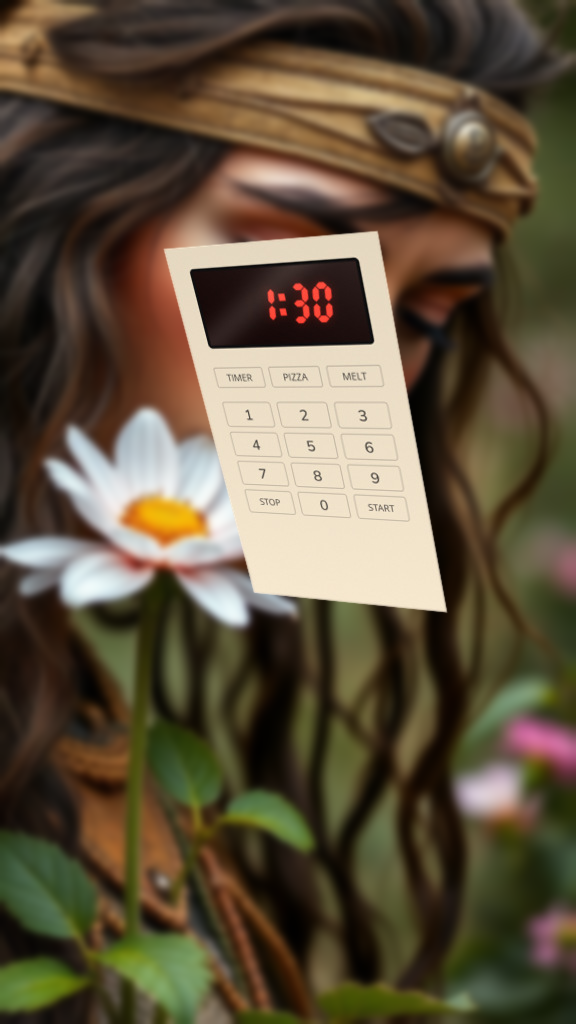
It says 1:30
